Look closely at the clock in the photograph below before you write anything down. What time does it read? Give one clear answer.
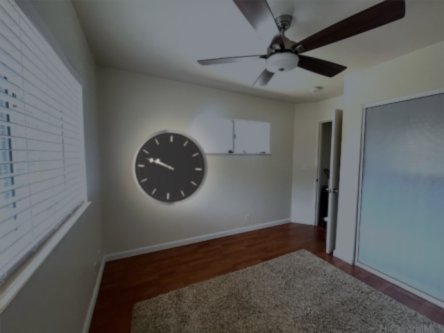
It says 9:48
